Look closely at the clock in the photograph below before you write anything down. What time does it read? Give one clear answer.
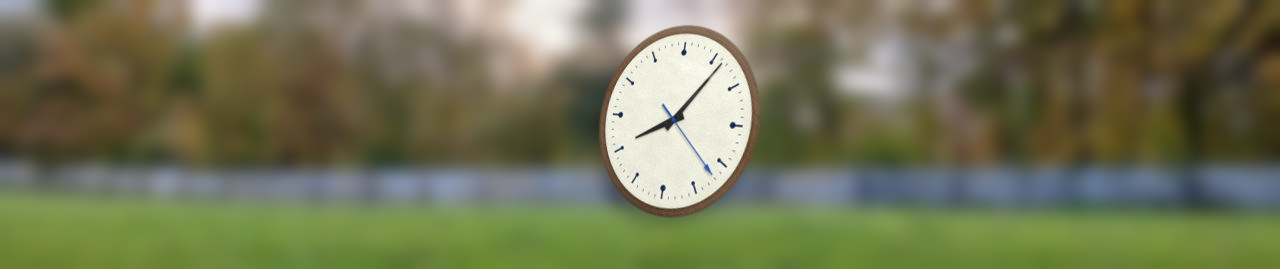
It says 8:06:22
